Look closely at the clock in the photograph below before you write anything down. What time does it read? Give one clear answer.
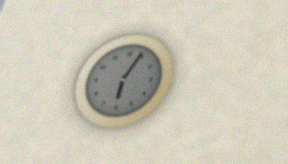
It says 6:04
